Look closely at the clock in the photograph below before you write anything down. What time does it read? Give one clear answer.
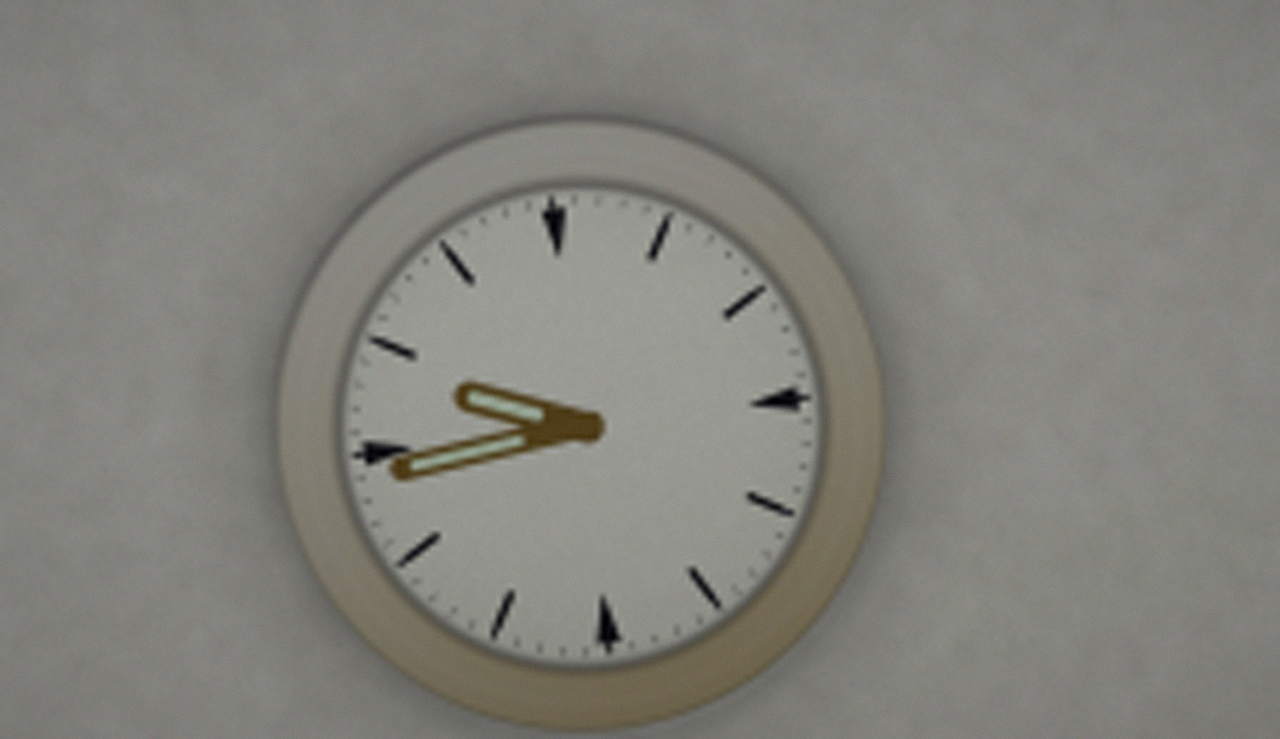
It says 9:44
